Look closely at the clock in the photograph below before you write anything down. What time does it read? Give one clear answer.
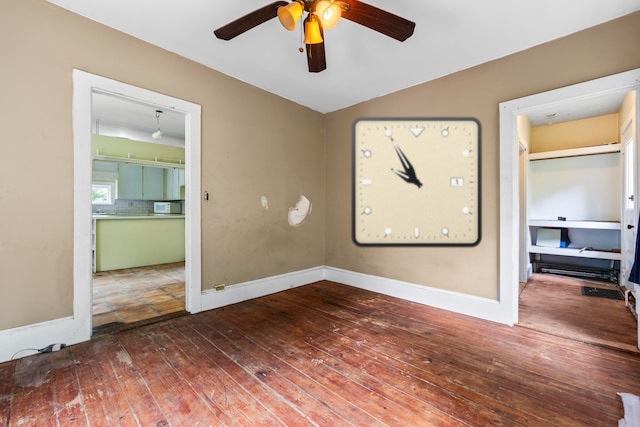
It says 9:55
